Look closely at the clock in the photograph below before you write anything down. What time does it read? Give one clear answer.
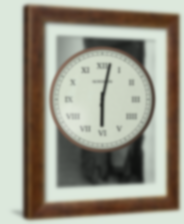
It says 6:02
